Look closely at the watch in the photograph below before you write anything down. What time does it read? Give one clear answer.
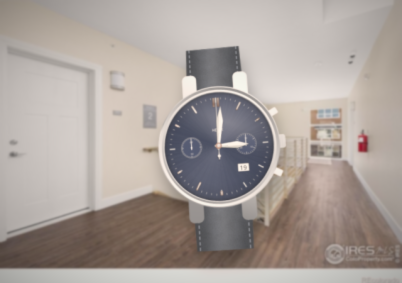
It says 3:01
